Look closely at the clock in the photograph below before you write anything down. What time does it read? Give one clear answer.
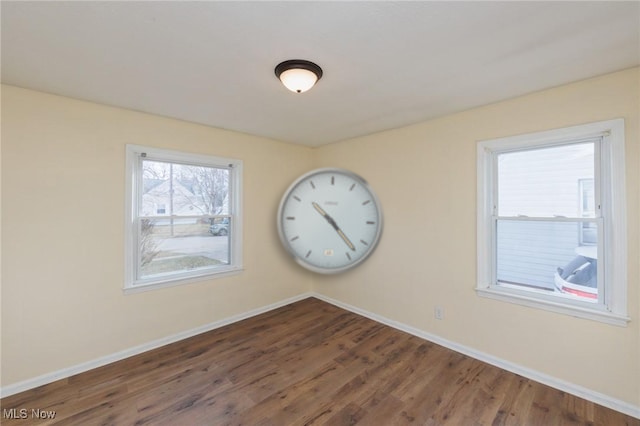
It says 10:23
